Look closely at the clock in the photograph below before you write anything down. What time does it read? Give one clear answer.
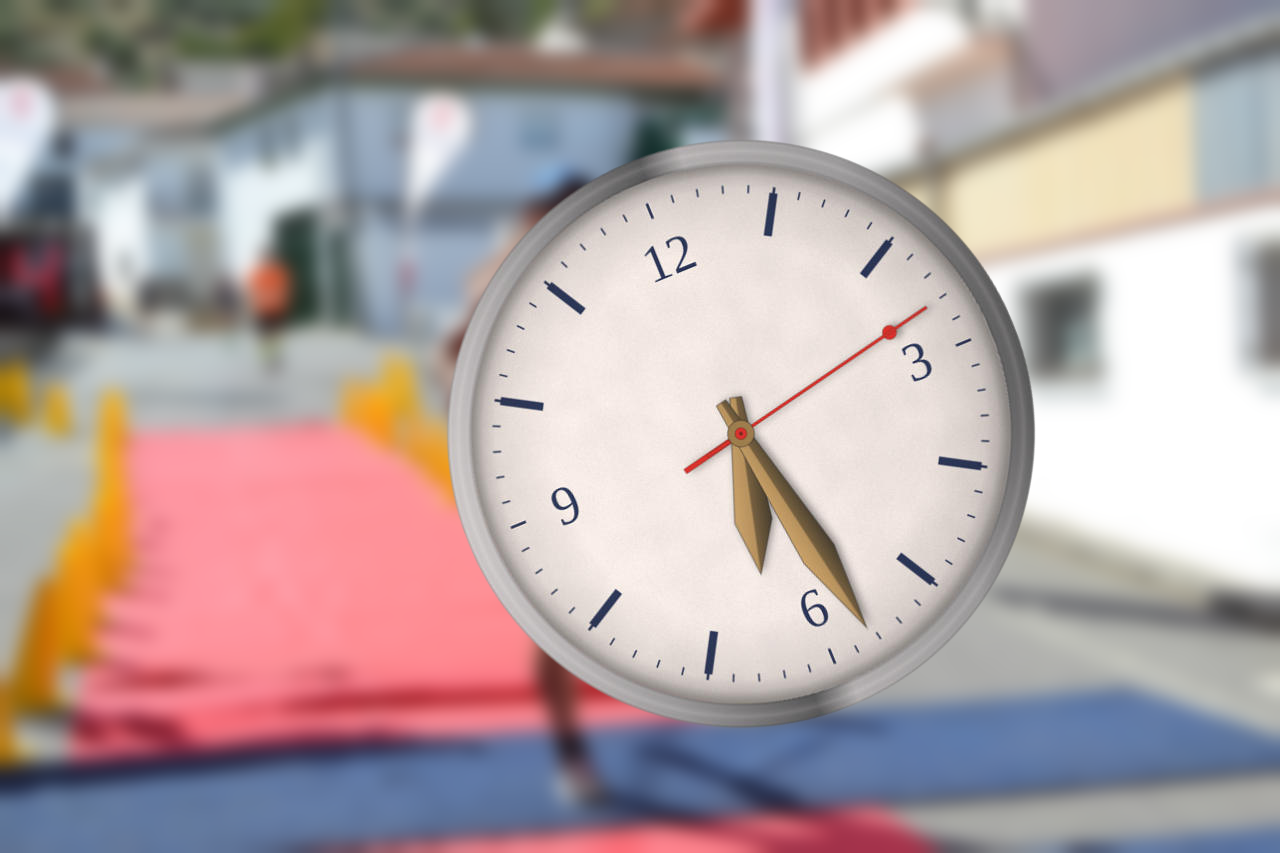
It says 6:28:13
